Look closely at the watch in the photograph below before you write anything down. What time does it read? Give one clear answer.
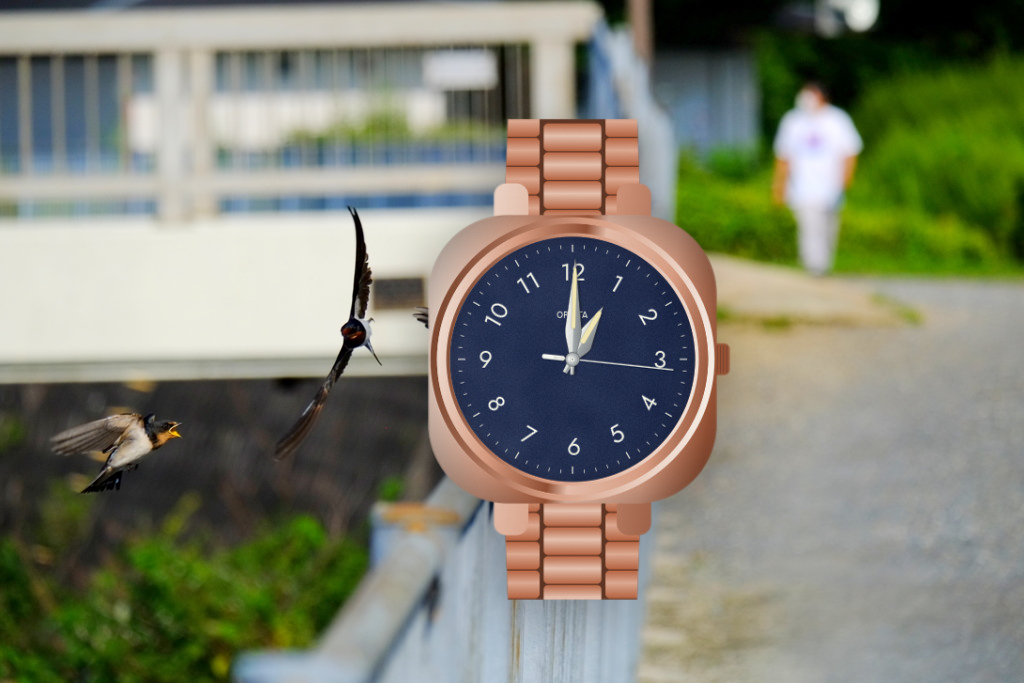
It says 1:00:16
